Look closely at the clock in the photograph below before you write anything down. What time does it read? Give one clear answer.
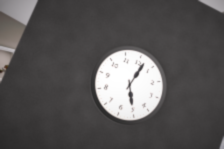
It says 5:02
